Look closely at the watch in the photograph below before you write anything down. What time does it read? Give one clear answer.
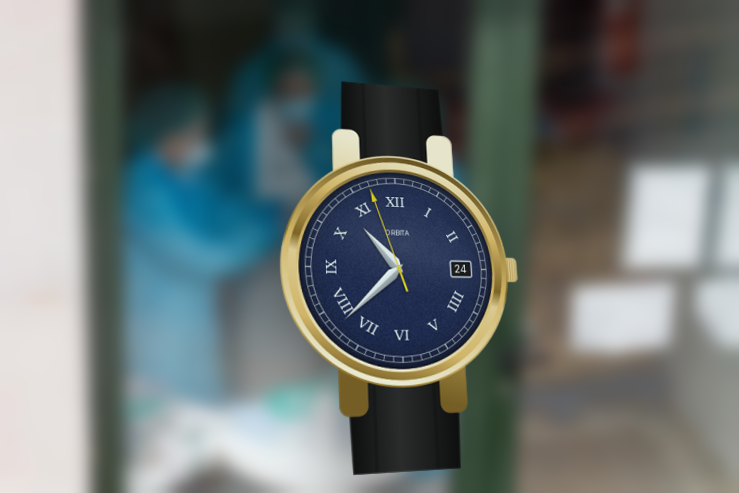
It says 10:37:57
